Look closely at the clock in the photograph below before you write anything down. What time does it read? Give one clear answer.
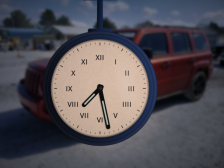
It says 7:28
